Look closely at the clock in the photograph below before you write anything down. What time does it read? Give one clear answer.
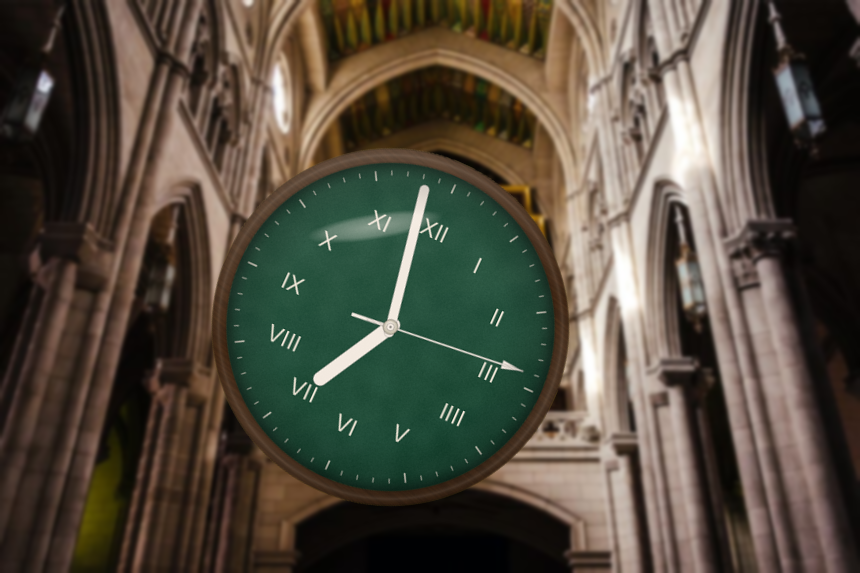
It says 6:58:14
